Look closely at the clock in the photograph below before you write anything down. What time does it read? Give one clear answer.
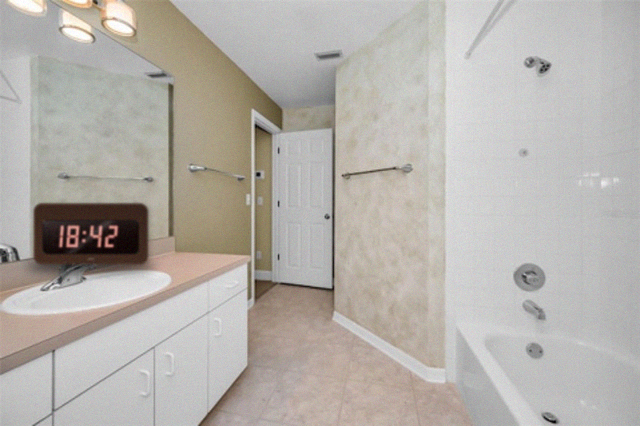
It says 18:42
